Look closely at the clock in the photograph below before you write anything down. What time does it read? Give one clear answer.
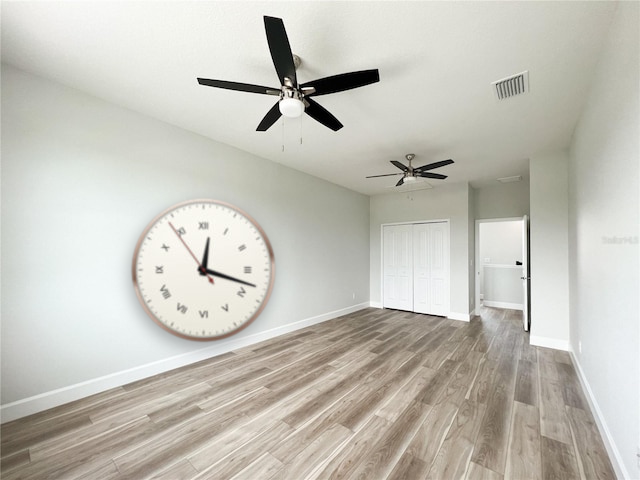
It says 12:17:54
